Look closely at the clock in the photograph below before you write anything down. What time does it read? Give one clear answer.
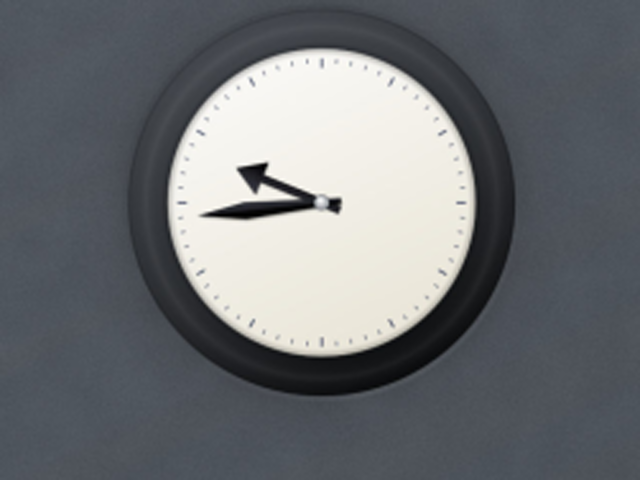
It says 9:44
